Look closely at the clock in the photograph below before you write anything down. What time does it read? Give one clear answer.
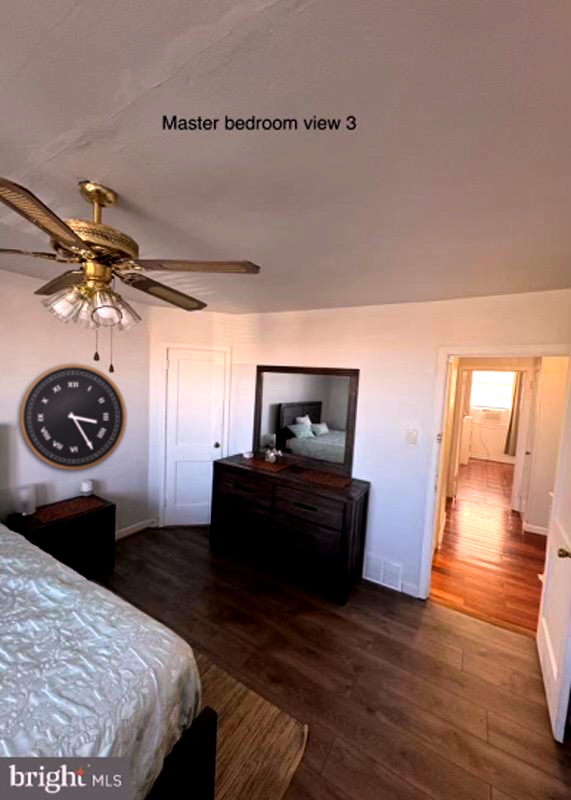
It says 3:25
